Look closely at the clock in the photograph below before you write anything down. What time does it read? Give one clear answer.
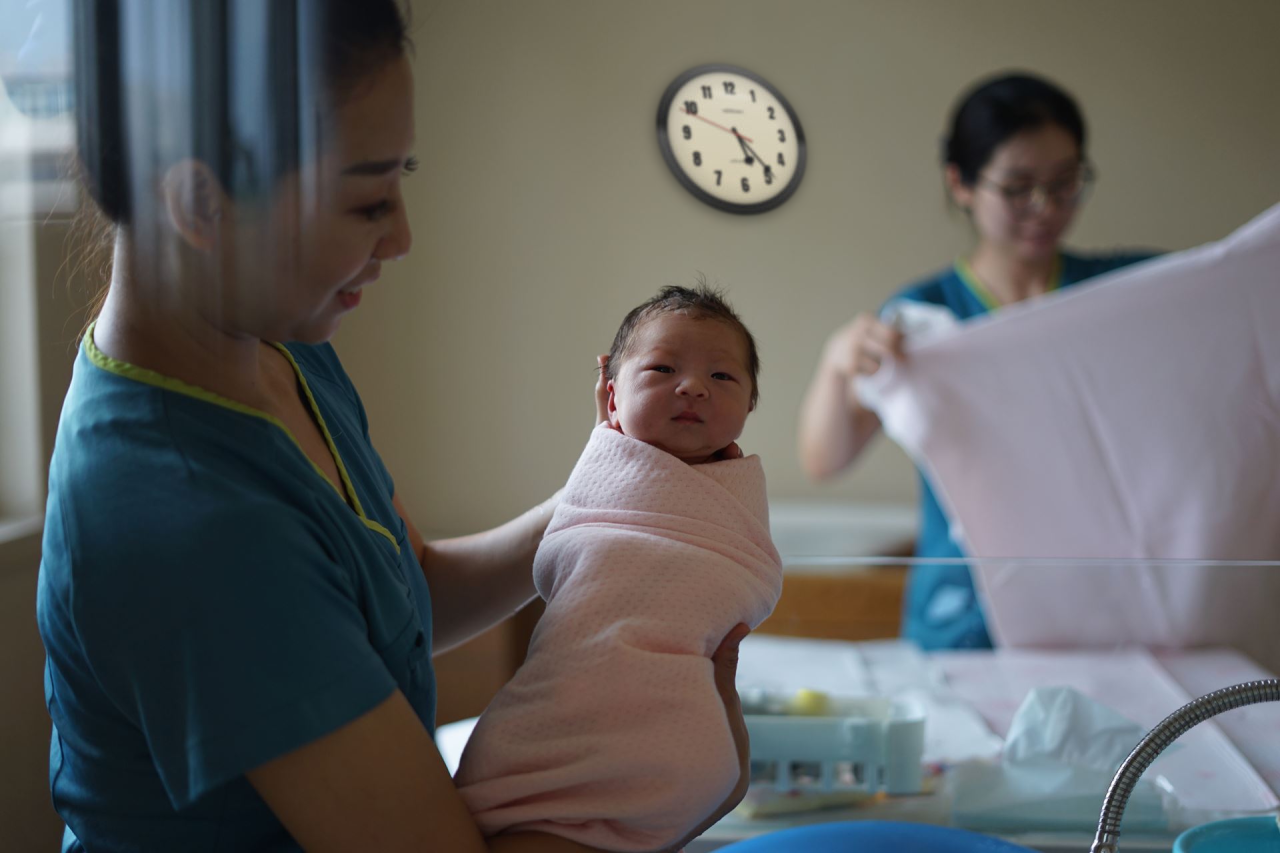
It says 5:23:49
